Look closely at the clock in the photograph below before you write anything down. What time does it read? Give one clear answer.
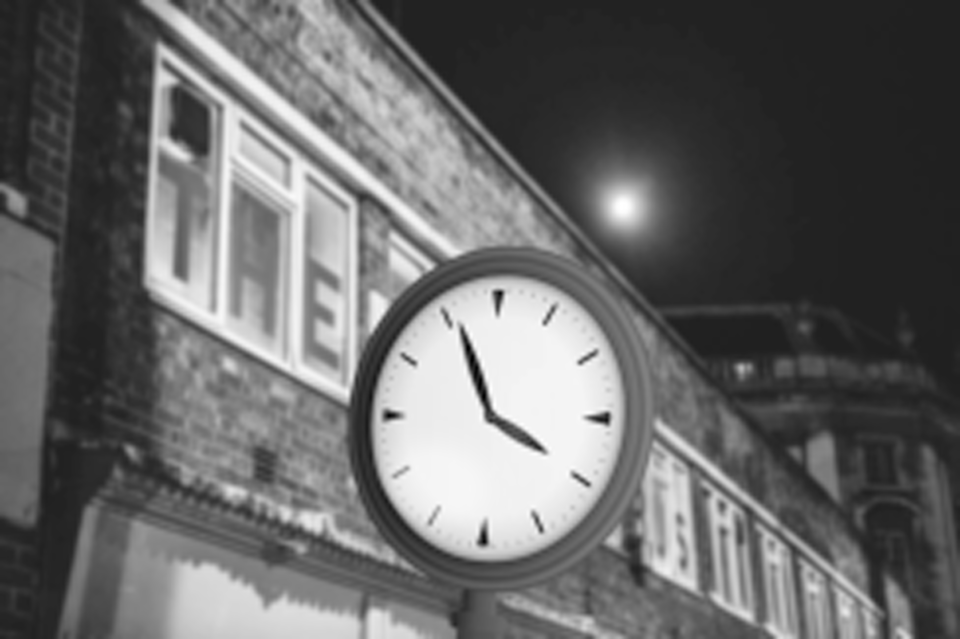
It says 3:56
